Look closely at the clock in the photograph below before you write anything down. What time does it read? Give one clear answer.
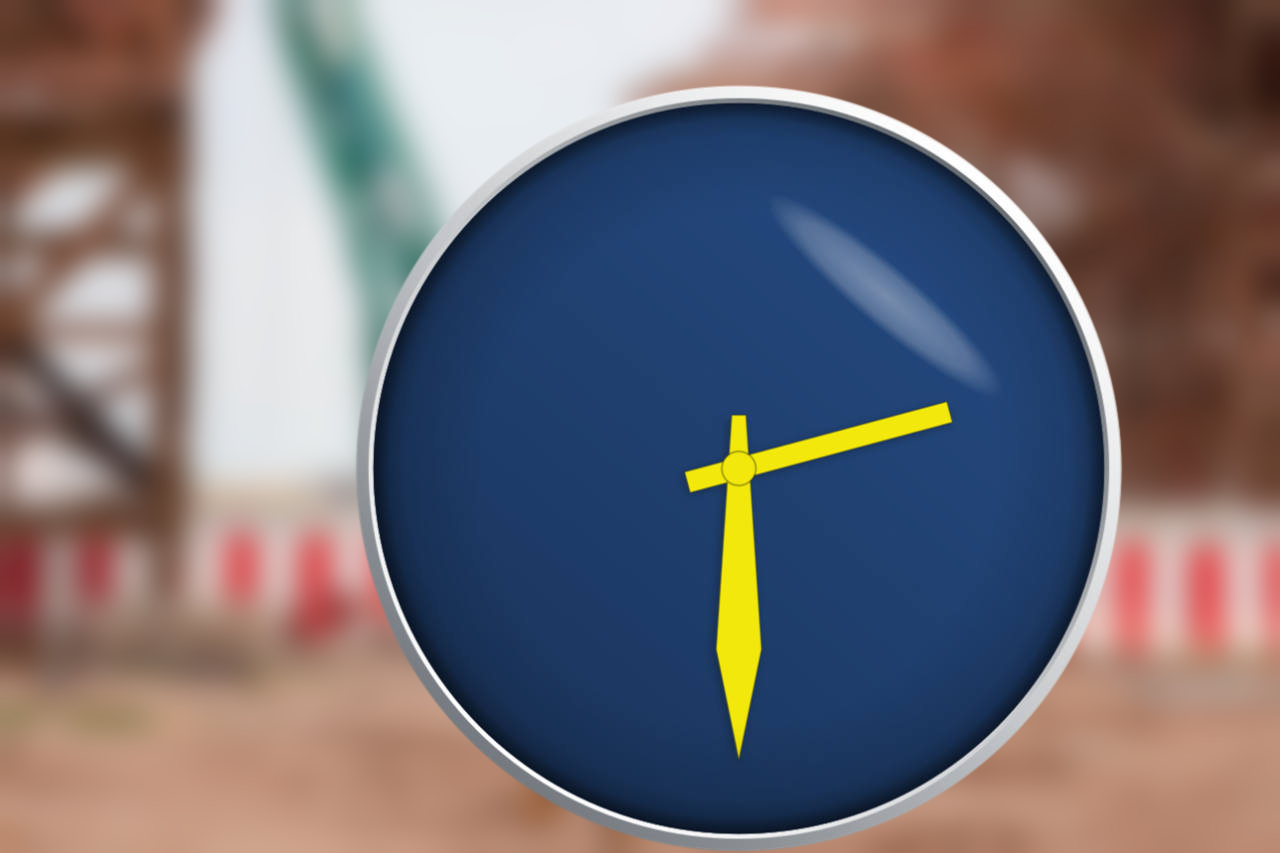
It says 2:30
